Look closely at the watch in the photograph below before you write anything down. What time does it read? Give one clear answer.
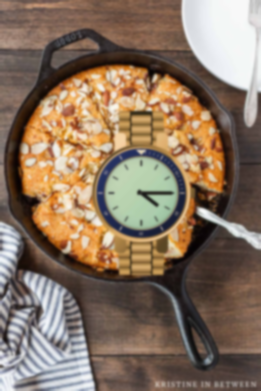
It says 4:15
